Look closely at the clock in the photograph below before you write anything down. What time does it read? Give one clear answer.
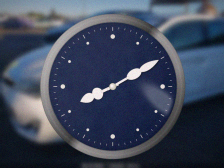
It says 8:10
